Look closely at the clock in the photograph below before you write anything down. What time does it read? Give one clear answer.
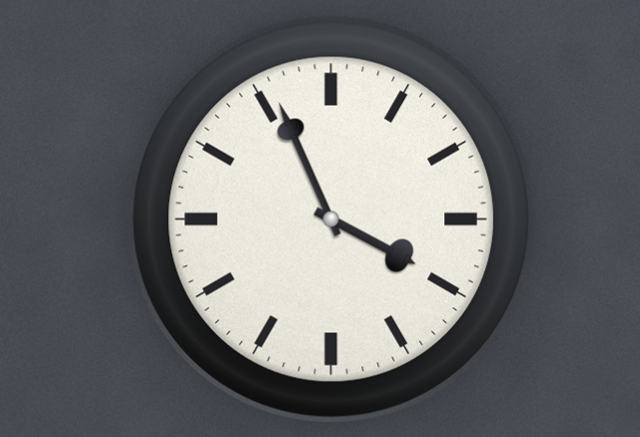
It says 3:56
